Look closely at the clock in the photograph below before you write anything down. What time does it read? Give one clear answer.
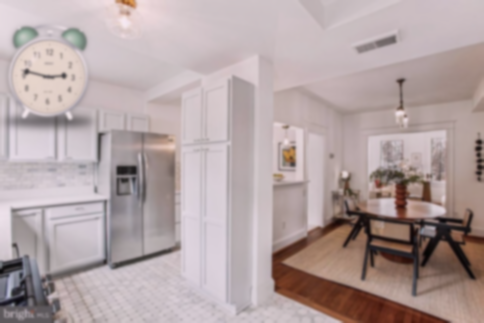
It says 2:47
